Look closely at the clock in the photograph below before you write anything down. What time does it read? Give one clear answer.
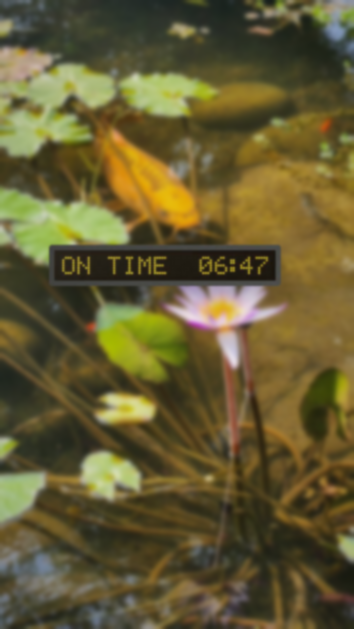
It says 6:47
